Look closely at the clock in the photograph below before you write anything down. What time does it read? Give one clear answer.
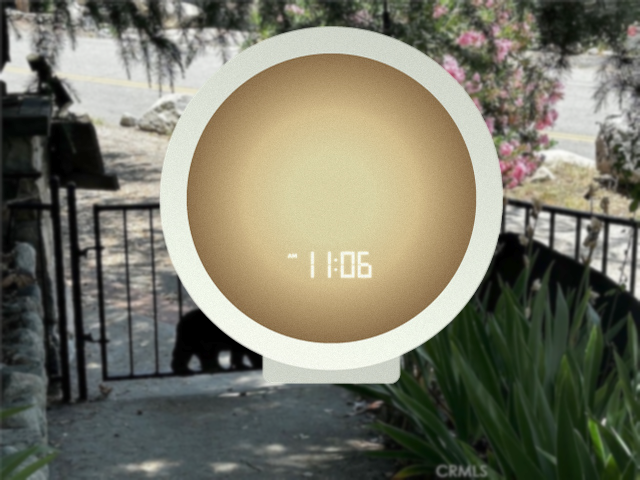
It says 11:06
